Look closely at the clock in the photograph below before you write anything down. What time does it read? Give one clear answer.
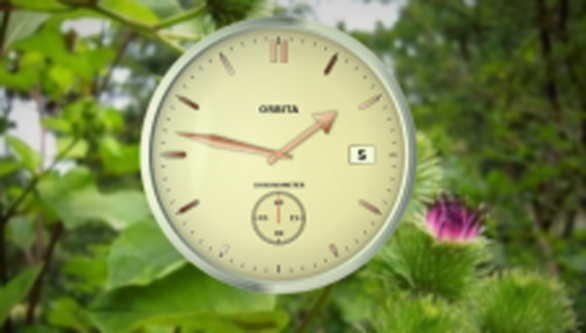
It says 1:47
